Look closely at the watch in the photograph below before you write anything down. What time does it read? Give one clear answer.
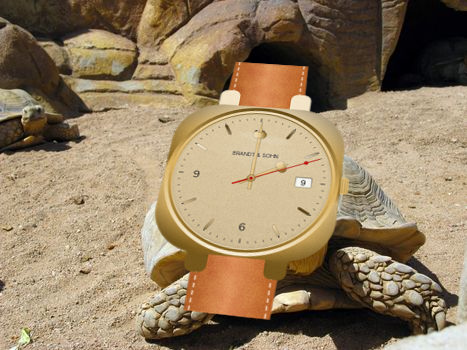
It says 2:00:11
